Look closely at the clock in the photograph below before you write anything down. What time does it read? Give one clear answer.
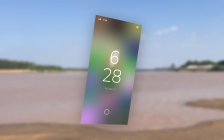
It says 6:28
